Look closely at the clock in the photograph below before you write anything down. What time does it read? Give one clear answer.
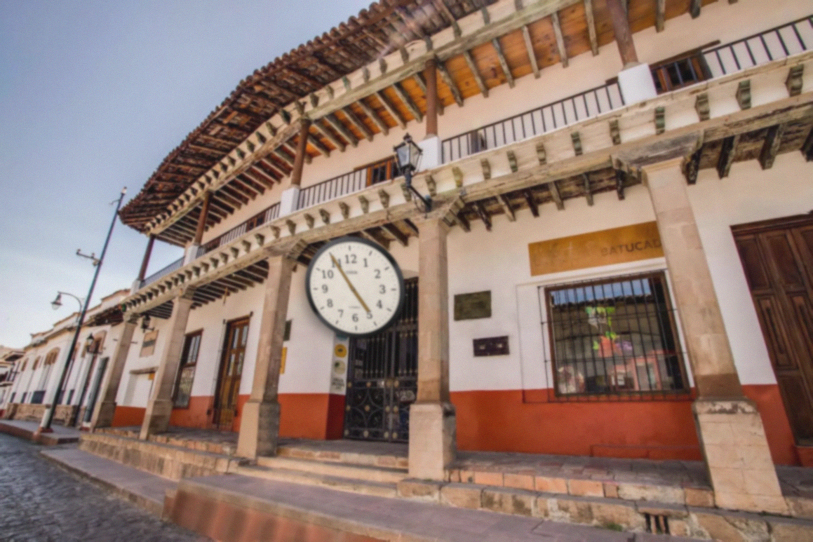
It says 4:55
